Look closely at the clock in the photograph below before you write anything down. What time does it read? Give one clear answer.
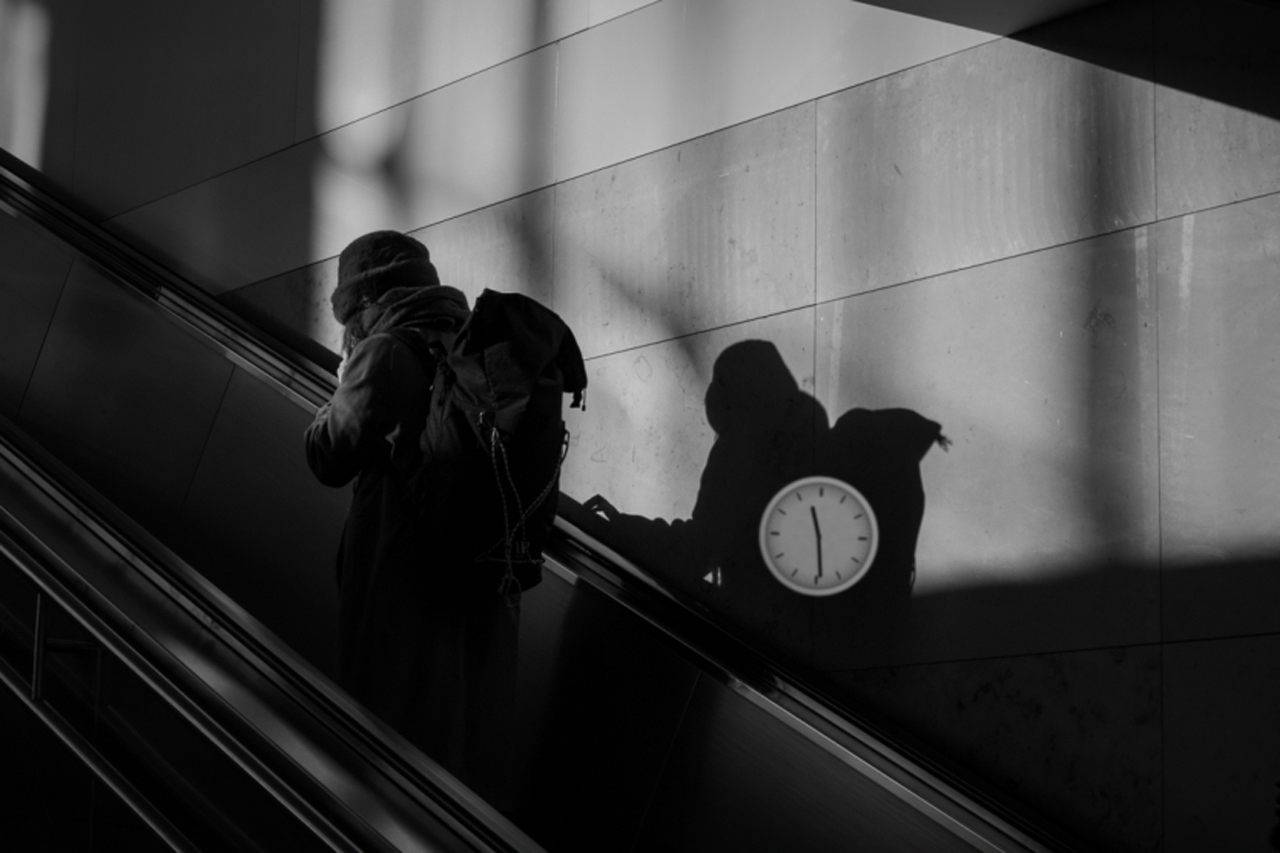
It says 11:29
